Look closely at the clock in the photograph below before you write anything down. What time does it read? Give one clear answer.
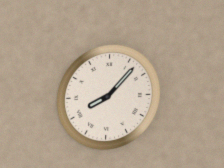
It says 8:07
